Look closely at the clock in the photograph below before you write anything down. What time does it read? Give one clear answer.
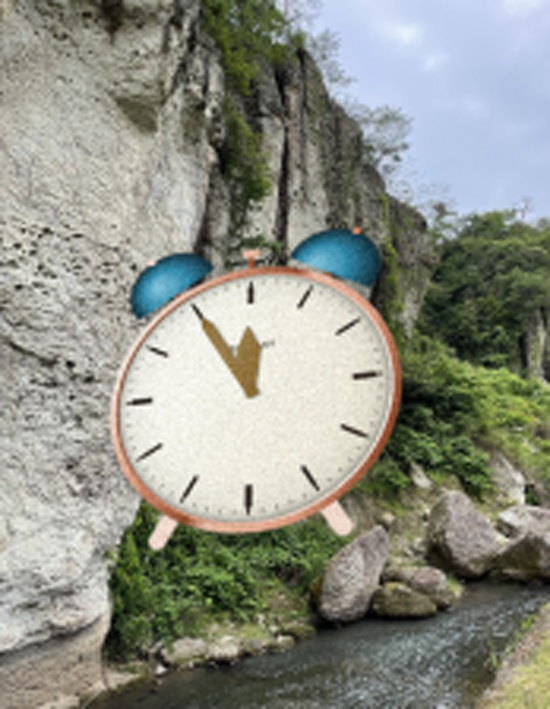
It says 11:55
